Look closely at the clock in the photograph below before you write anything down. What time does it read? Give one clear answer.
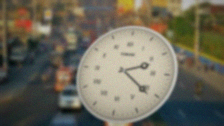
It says 2:21
